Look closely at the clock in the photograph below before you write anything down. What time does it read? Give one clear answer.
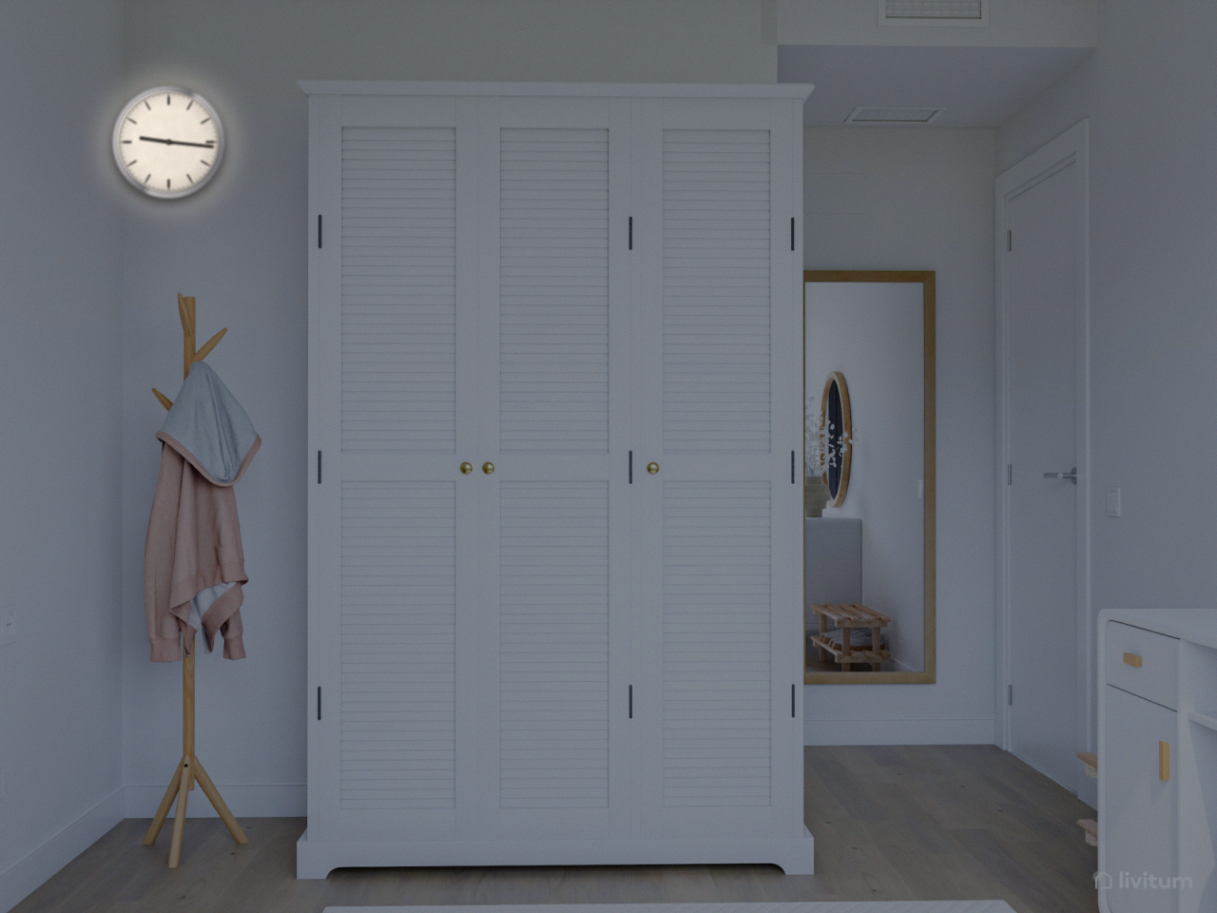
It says 9:16
